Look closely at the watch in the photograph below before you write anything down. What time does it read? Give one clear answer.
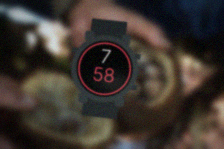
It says 7:58
